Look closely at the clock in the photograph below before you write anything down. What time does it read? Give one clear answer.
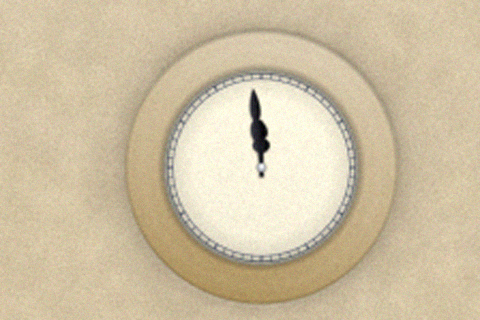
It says 11:59
